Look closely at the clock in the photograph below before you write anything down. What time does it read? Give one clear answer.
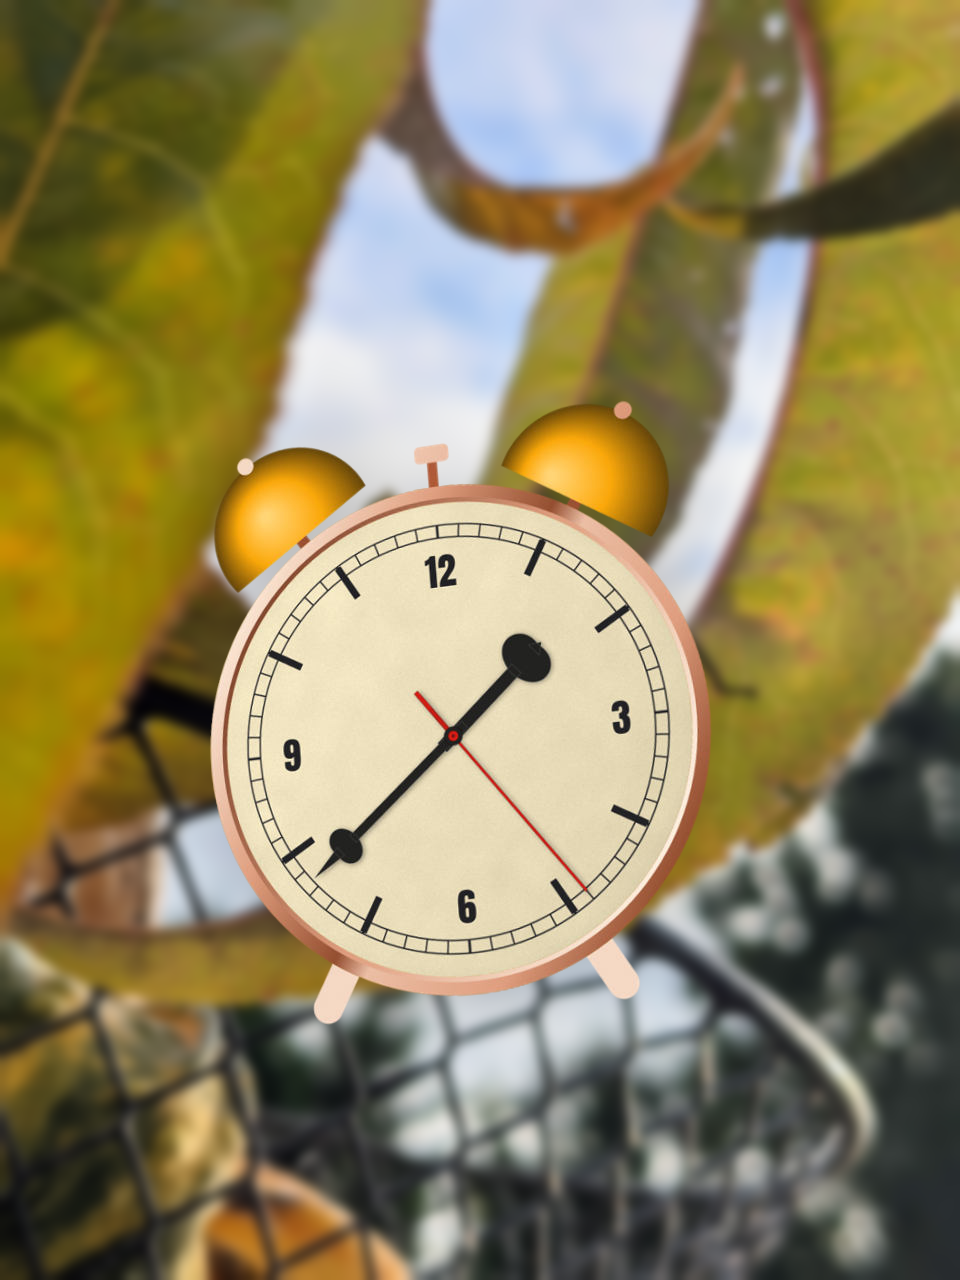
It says 1:38:24
